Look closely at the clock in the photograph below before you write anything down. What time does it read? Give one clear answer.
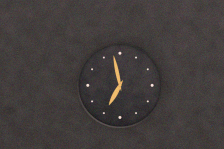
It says 6:58
